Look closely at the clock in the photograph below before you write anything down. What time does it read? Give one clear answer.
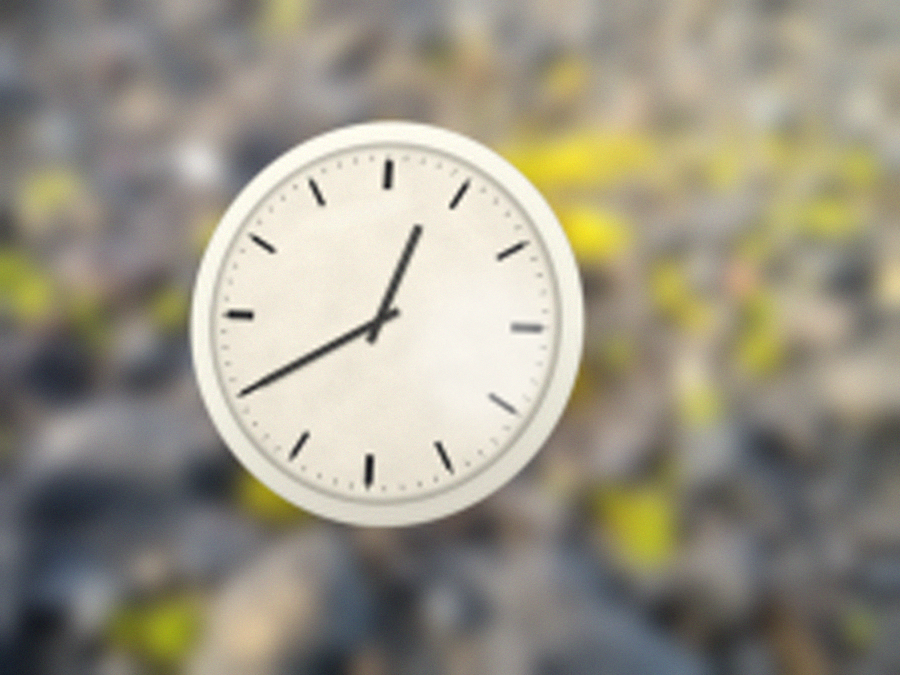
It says 12:40
